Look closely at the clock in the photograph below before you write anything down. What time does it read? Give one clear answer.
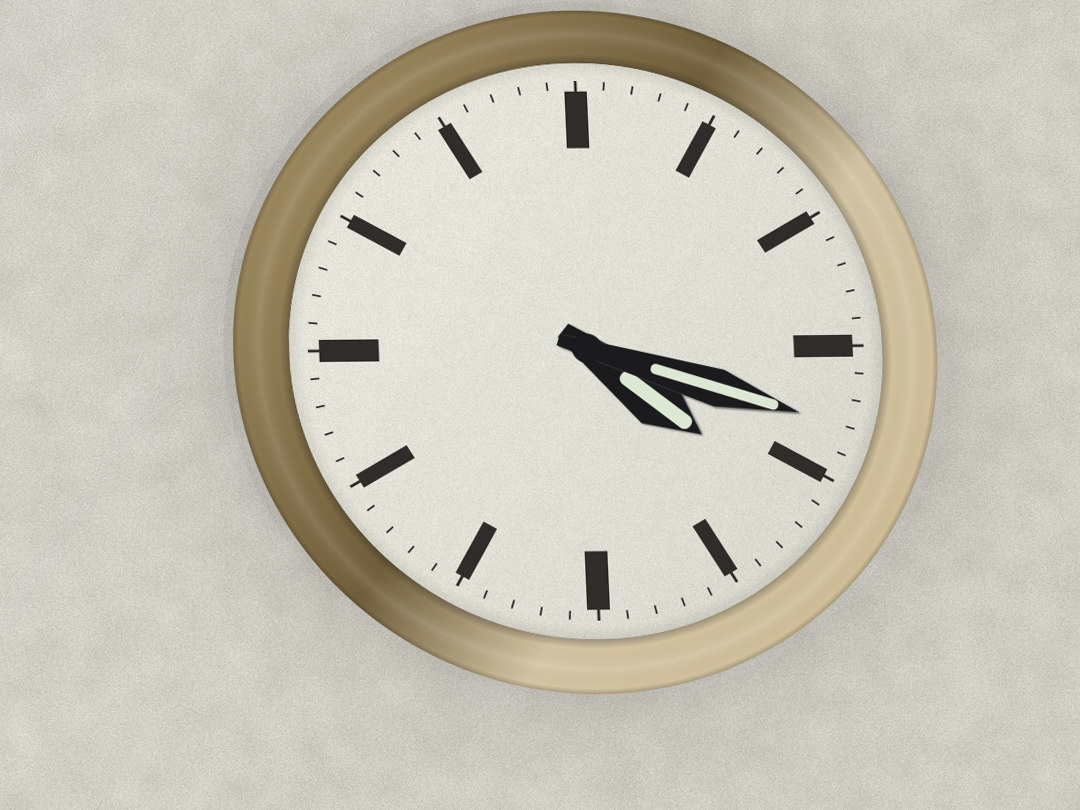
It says 4:18
